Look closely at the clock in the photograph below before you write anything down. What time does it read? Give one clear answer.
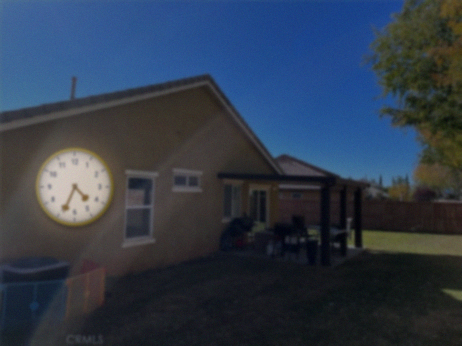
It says 4:34
